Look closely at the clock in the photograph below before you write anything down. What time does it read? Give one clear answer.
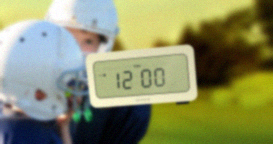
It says 12:00
